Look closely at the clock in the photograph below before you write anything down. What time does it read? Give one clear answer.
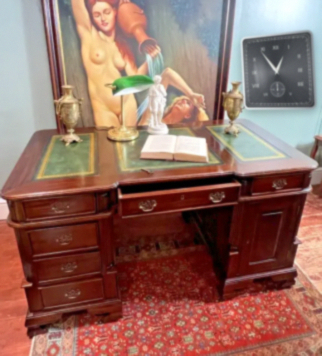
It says 12:54
